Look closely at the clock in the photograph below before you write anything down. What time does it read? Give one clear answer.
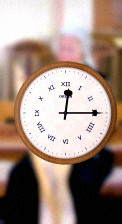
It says 12:15
